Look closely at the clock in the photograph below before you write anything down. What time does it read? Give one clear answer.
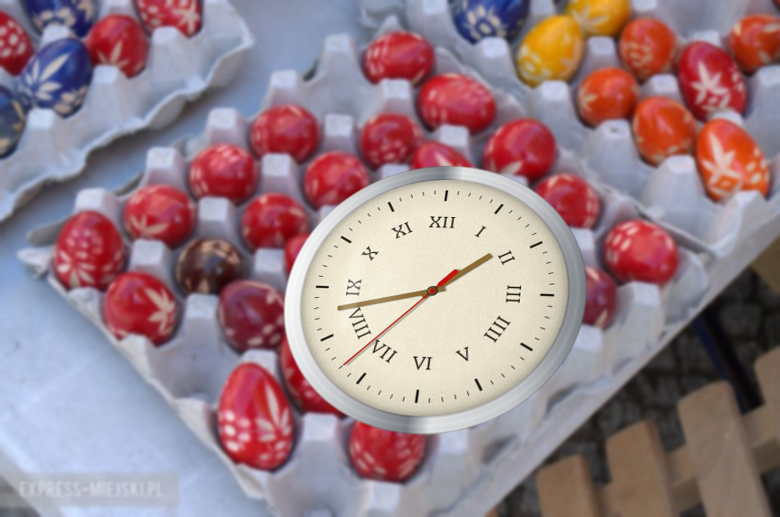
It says 1:42:37
